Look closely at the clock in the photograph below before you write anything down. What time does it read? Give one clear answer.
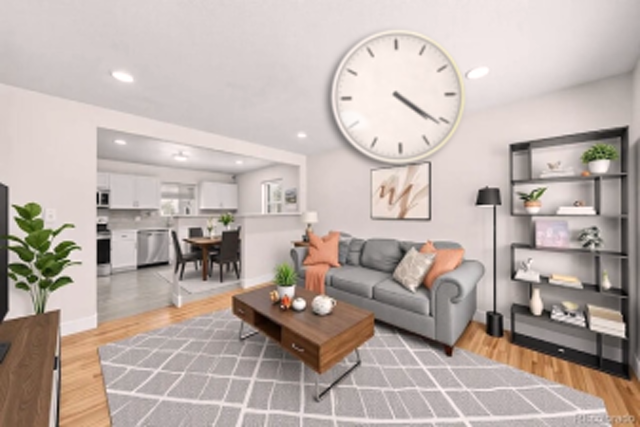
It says 4:21
